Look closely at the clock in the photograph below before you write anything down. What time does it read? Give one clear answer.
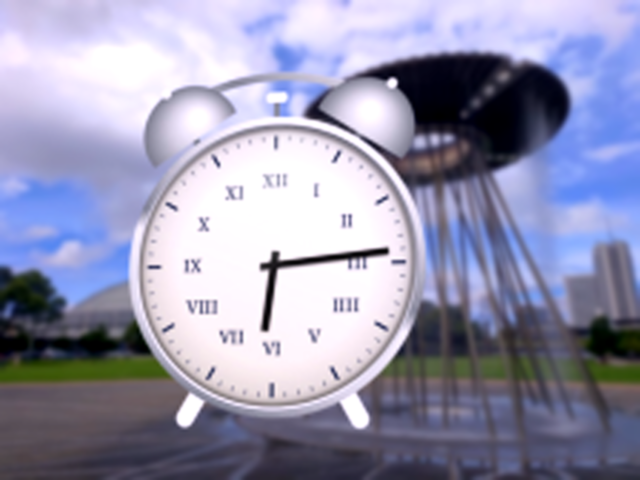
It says 6:14
